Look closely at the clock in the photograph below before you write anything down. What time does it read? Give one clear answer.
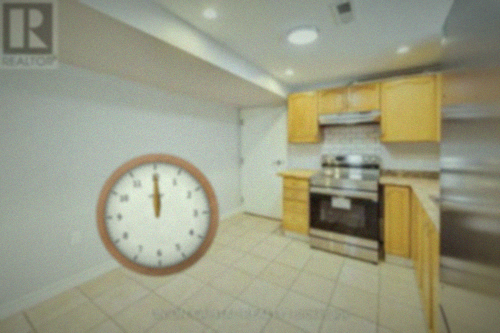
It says 12:00
